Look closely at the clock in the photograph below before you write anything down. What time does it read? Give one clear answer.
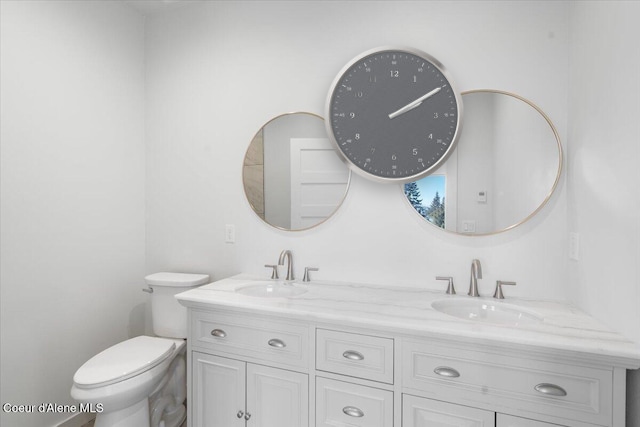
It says 2:10
